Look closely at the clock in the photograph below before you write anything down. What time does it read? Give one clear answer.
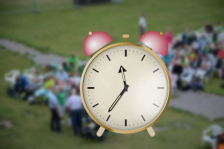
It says 11:36
